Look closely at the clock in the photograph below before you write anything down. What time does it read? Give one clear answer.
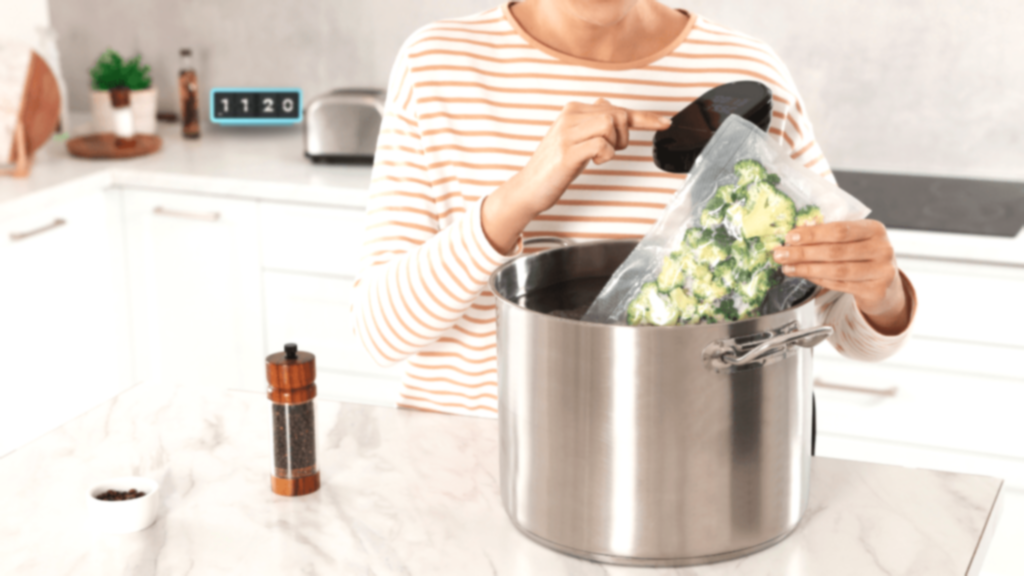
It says 11:20
